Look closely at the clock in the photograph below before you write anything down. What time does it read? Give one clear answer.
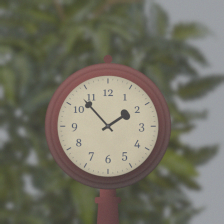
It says 1:53
